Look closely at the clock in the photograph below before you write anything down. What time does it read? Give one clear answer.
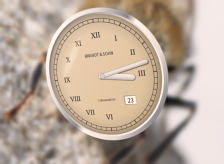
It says 3:13
